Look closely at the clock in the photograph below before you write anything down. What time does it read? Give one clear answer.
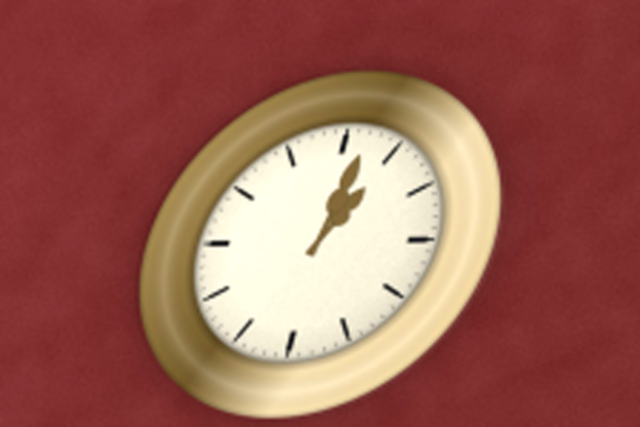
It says 1:02
